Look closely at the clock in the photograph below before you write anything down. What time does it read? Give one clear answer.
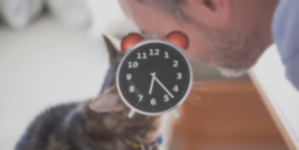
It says 6:23
